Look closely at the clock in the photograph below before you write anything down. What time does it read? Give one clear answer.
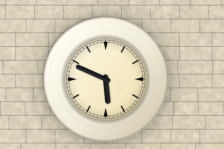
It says 5:49
